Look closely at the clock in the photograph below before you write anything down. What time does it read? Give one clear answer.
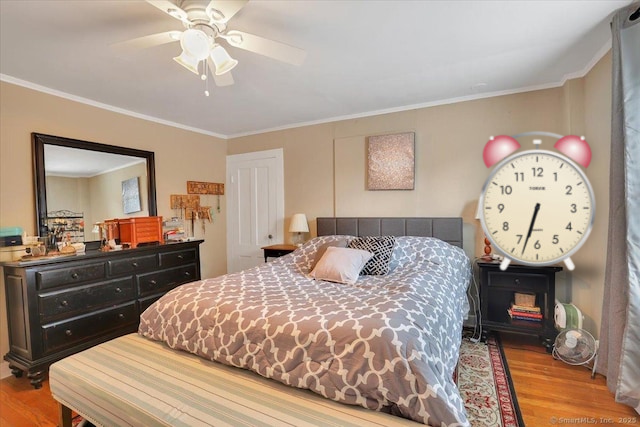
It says 6:33
